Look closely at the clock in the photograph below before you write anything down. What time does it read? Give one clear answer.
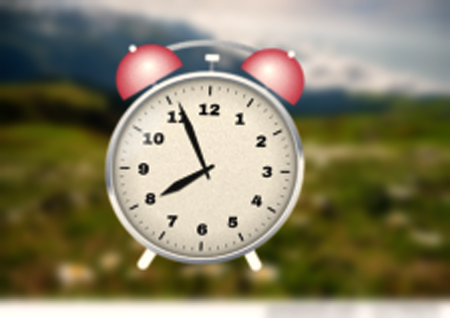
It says 7:56
